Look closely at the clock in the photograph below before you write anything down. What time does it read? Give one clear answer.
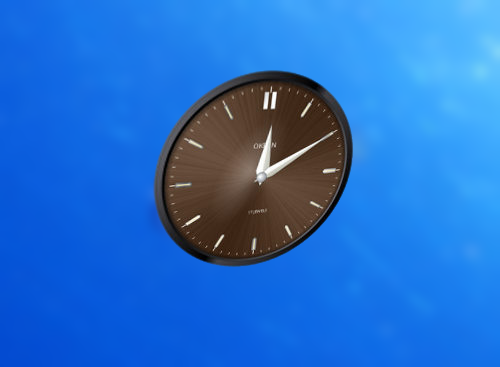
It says 12:10
